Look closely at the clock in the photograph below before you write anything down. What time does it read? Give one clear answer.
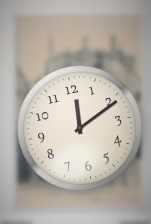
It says 12:11
